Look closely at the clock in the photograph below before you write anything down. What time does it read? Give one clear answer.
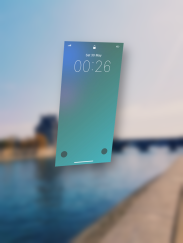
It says 0:26
